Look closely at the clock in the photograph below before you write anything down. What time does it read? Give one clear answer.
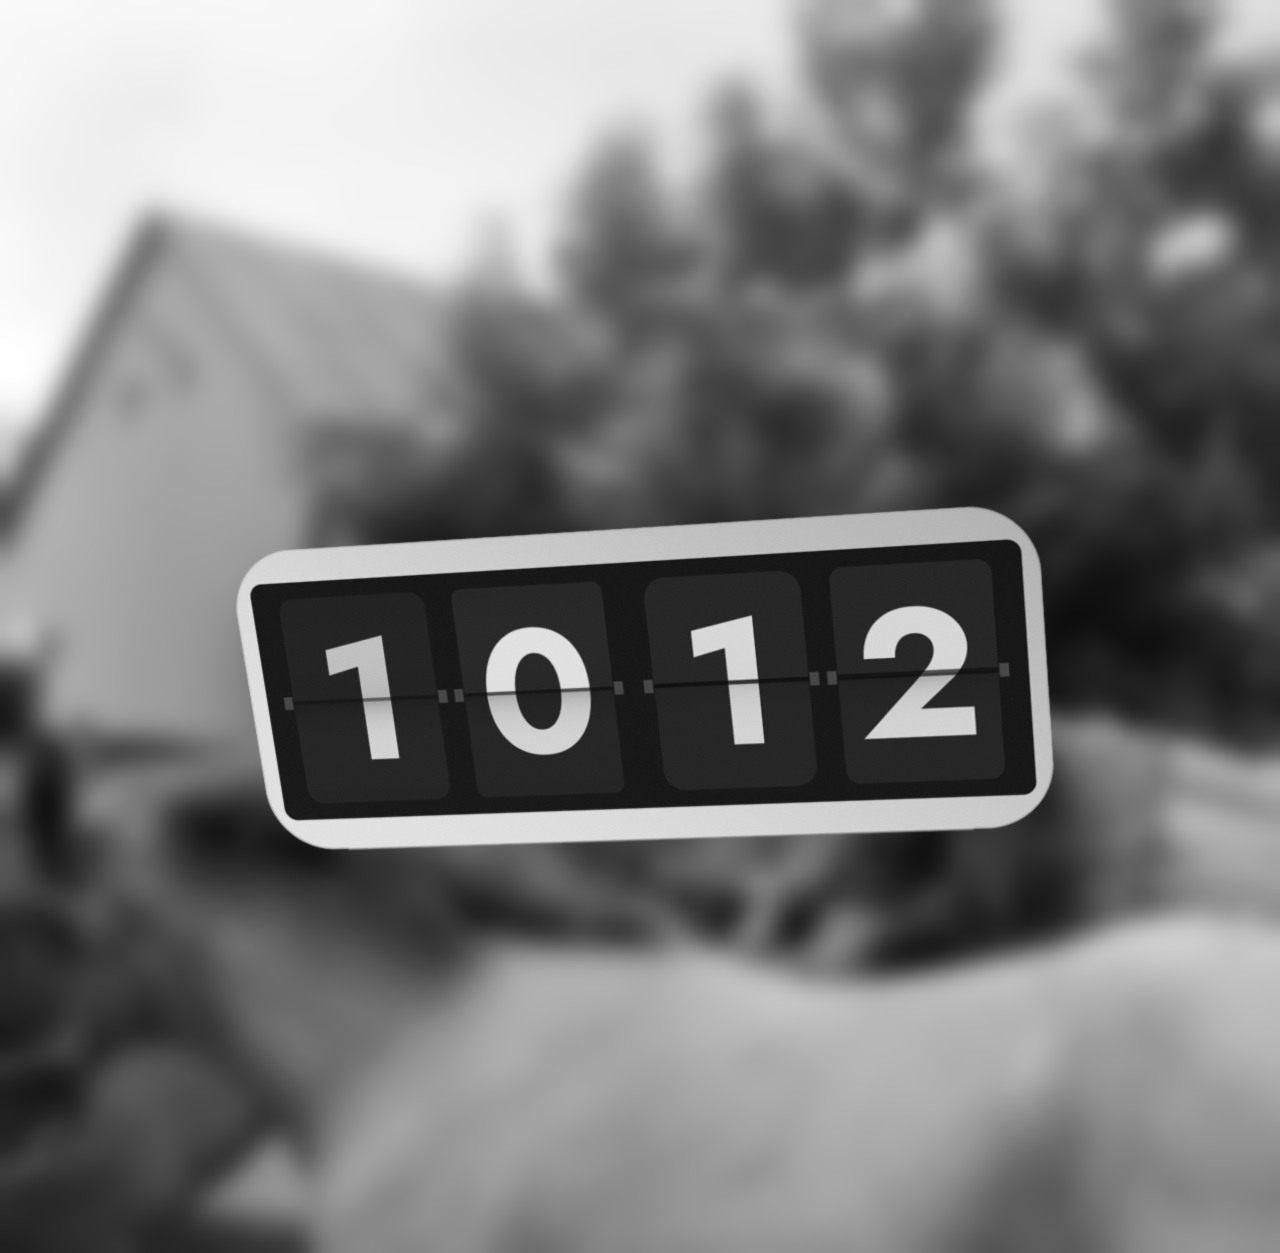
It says 10:12
